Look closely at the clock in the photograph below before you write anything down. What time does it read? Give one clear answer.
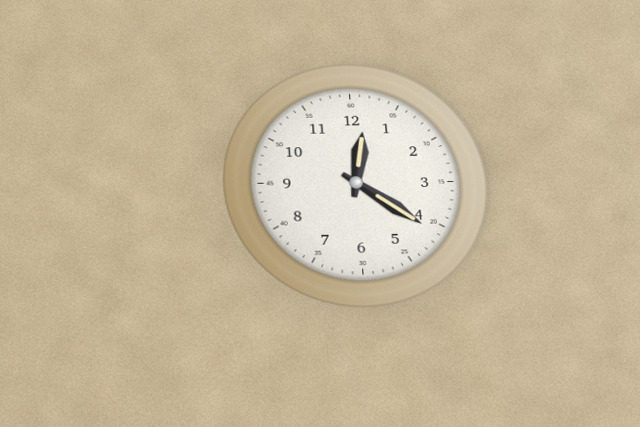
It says 12:21
